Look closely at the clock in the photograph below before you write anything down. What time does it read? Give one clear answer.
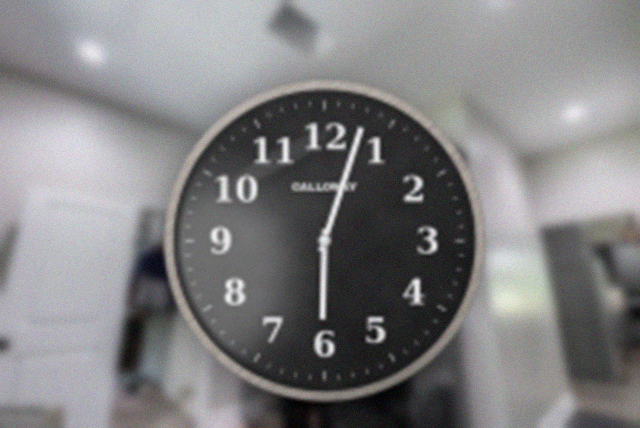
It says 6:03
